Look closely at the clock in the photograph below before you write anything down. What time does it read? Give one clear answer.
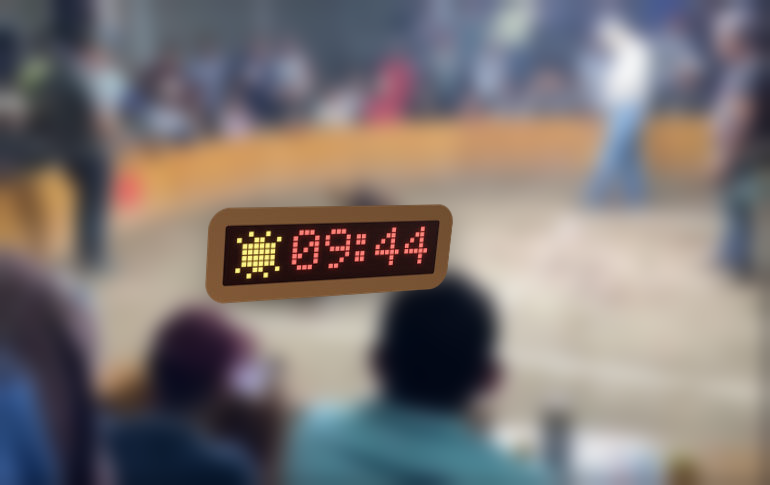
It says 9:44
